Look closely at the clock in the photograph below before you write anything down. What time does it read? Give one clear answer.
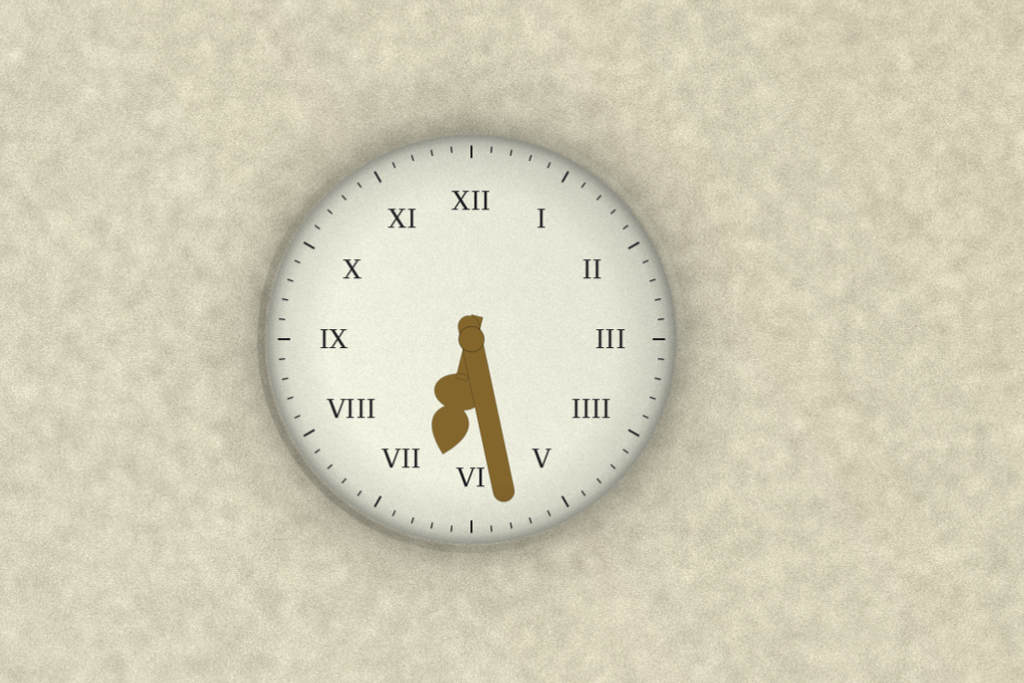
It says 6:28
